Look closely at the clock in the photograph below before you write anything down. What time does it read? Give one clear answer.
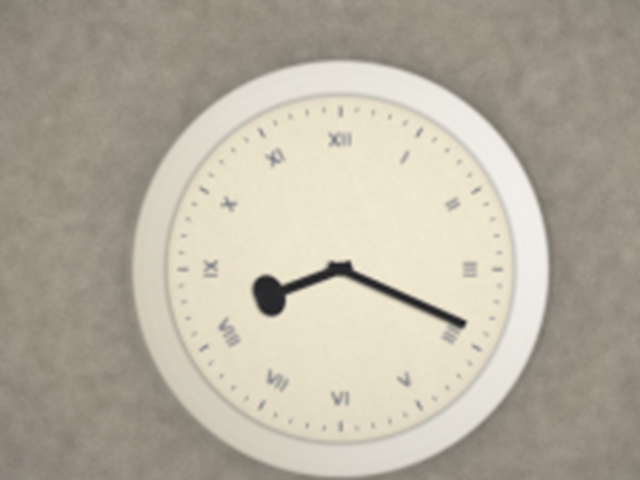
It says 8:19
